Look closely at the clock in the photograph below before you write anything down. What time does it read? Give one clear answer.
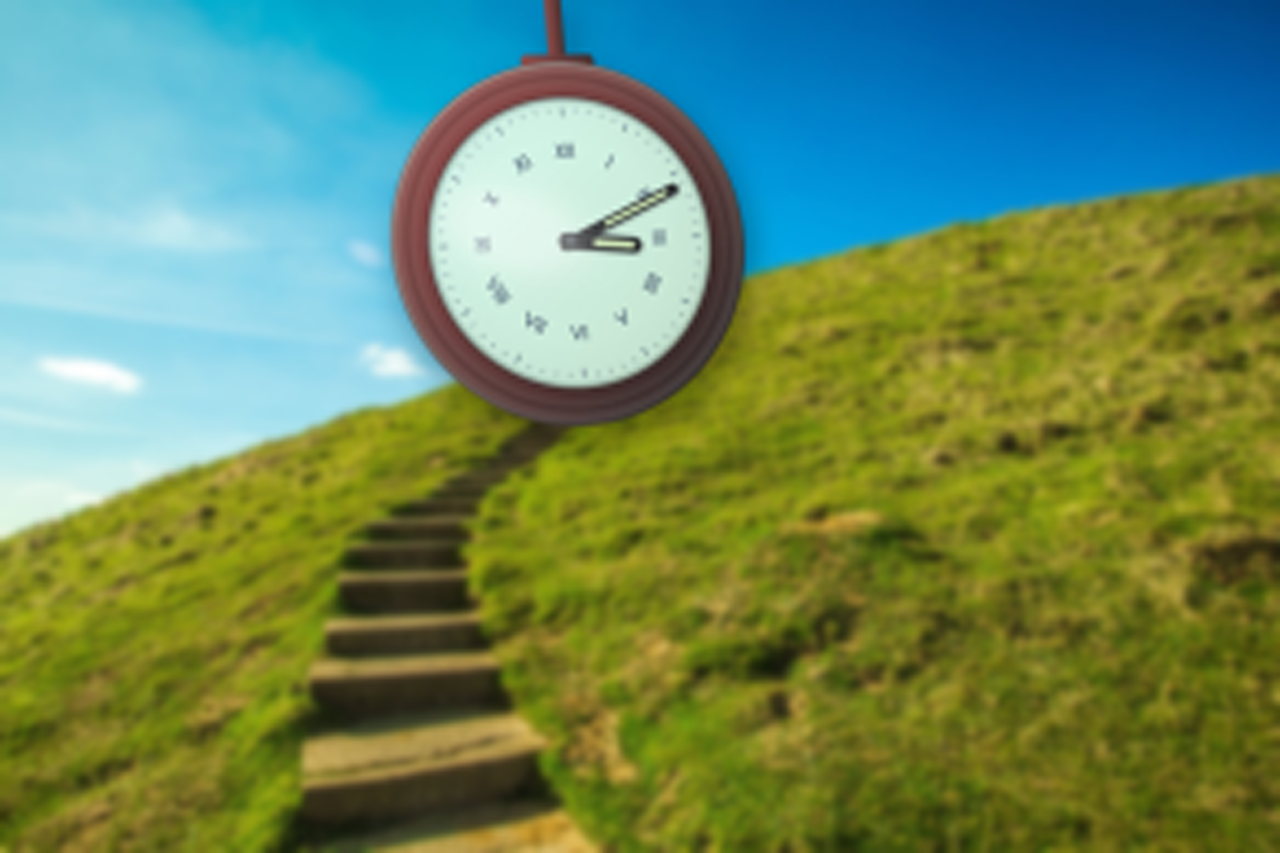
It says 3:11
